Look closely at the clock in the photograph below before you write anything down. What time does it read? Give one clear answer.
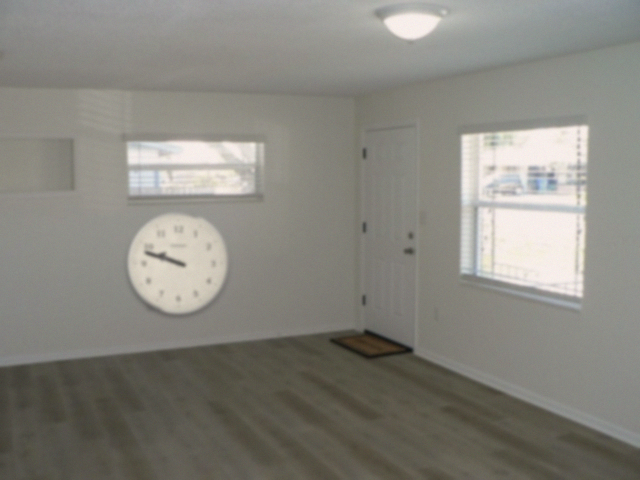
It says 9:48
